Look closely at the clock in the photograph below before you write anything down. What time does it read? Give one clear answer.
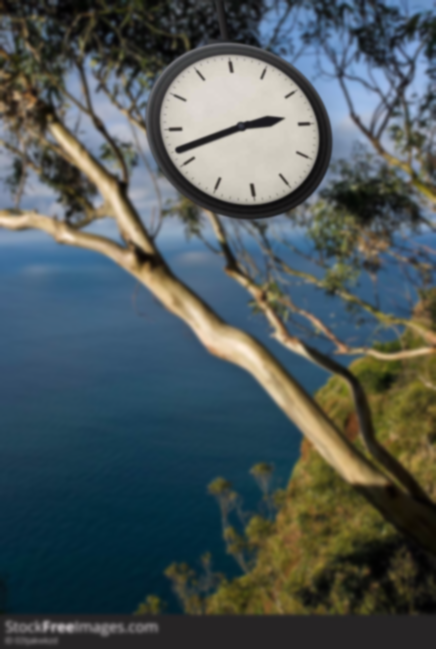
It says 2:42
